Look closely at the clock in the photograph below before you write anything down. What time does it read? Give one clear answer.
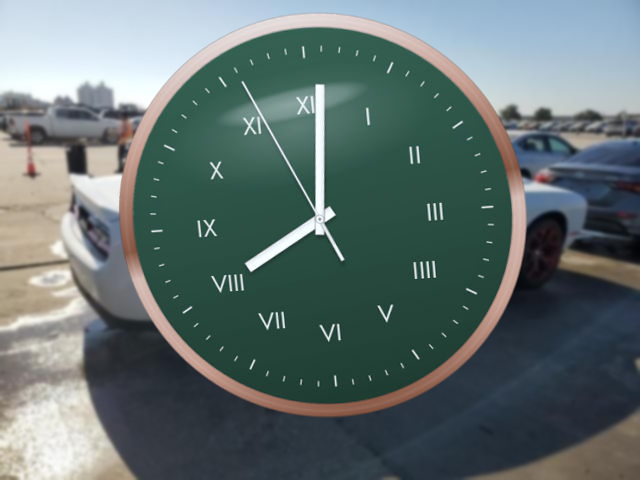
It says 8:00:56
